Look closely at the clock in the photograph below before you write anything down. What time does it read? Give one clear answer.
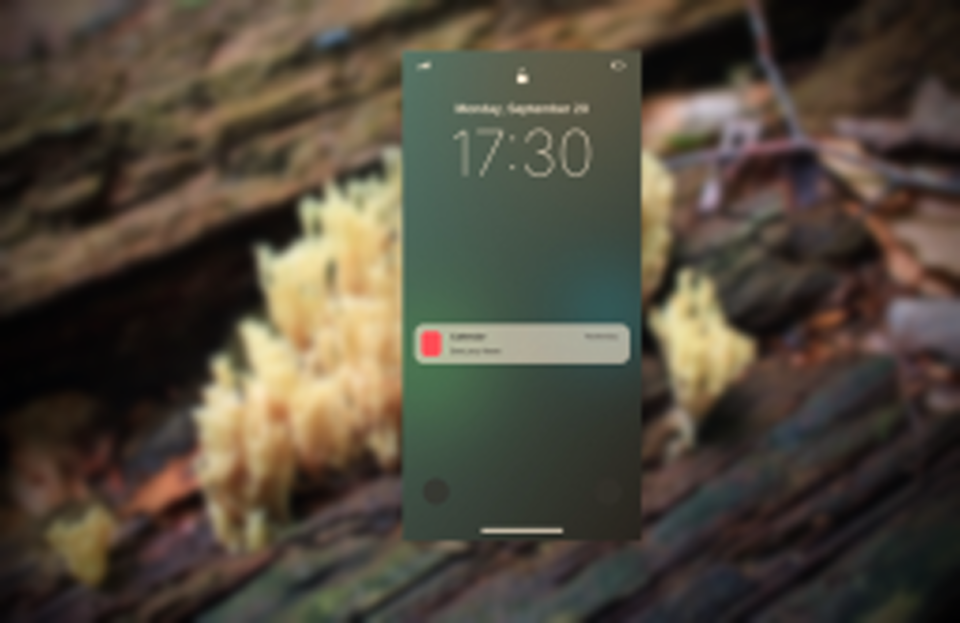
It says 17:30
